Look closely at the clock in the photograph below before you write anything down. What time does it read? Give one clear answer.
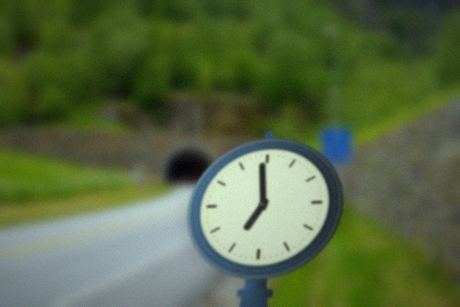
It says 6:59
